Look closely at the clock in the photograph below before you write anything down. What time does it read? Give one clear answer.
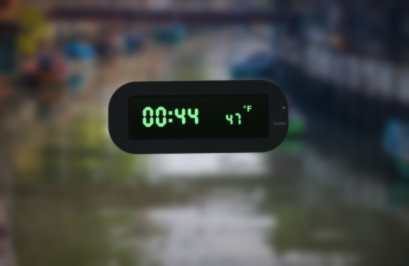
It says 0:44
